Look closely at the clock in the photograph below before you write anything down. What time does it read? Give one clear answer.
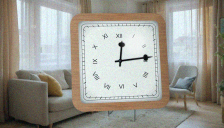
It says 12:14
